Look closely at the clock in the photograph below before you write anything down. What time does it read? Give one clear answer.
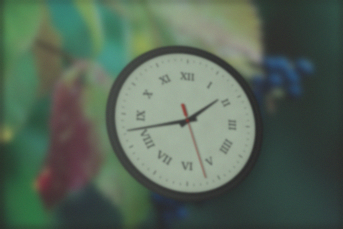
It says 1:42:27
